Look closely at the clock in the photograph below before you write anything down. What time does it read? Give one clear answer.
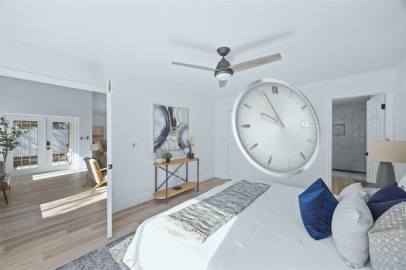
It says 9:56
